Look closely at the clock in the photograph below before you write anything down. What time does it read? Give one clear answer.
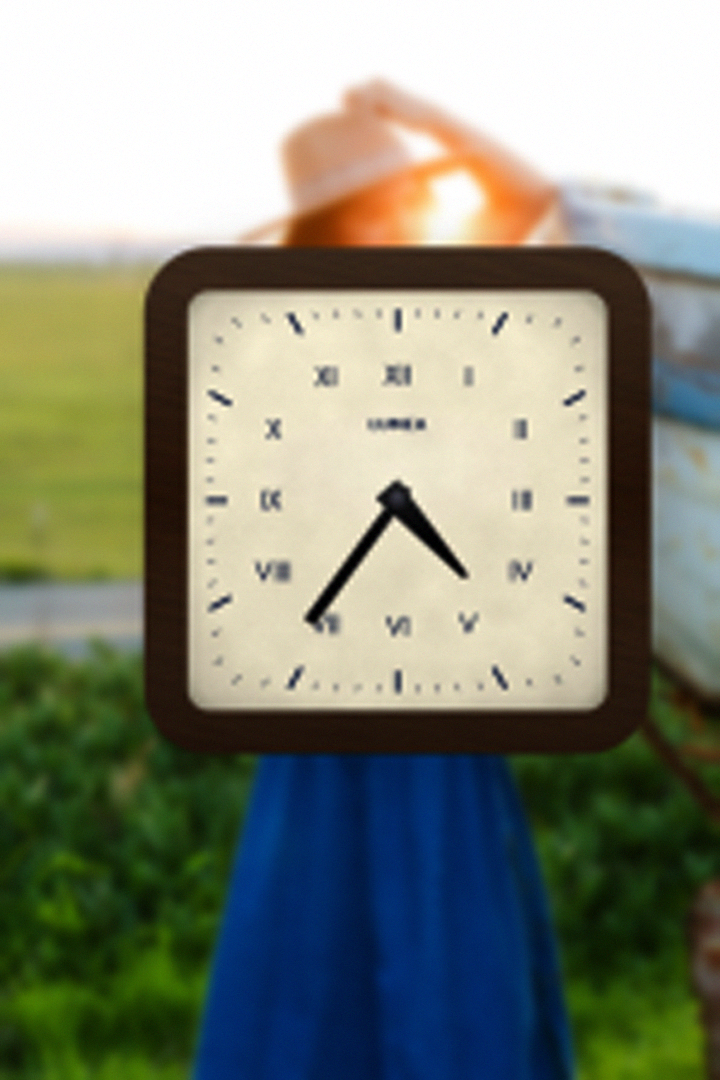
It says 4:36
